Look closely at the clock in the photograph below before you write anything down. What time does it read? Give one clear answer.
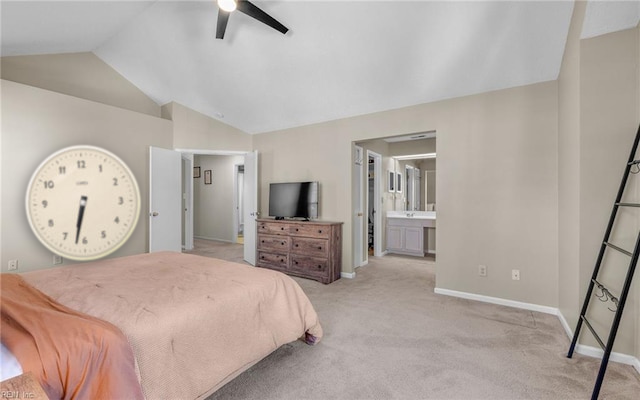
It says 6:32
